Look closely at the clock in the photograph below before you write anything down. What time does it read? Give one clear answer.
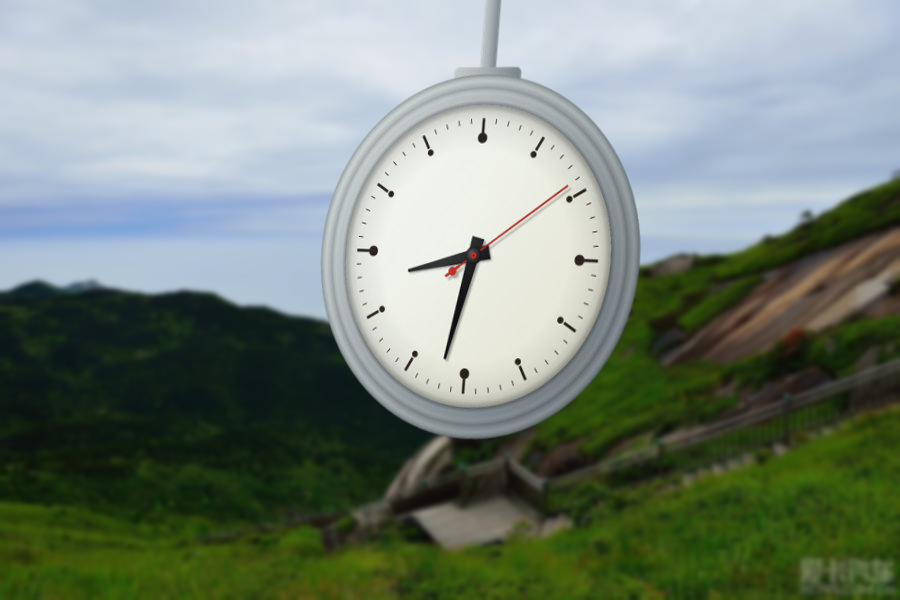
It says 8:32:09
